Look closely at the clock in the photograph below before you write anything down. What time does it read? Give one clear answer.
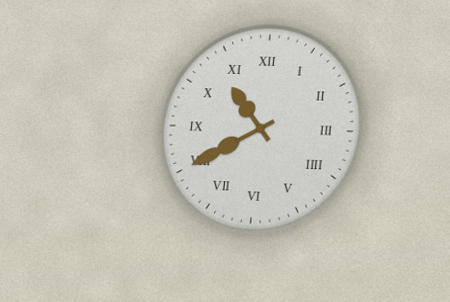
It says 10:40
